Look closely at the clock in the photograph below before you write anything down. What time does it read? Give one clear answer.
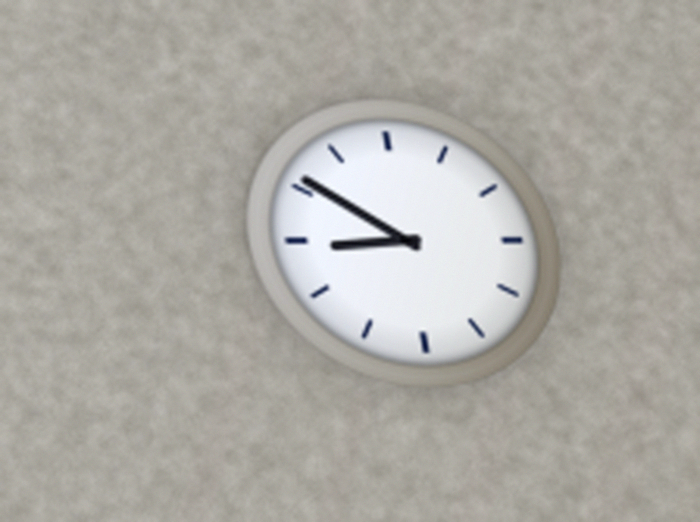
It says 8:51
